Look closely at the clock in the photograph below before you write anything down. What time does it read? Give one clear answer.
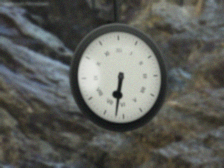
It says 6:32
